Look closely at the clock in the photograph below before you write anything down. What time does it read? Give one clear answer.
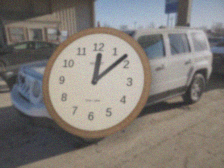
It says 12:08
